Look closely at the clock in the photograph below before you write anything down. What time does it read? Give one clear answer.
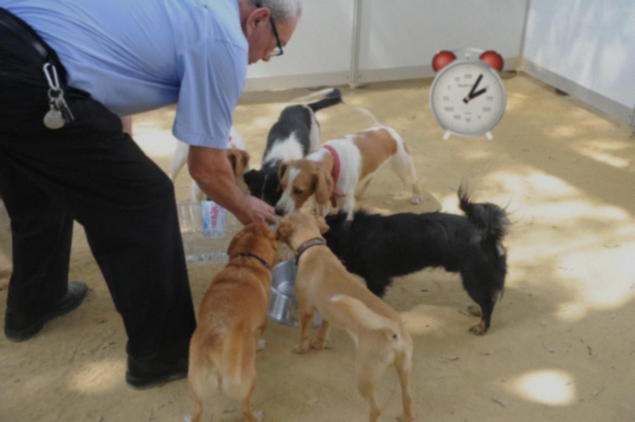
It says 2:05
